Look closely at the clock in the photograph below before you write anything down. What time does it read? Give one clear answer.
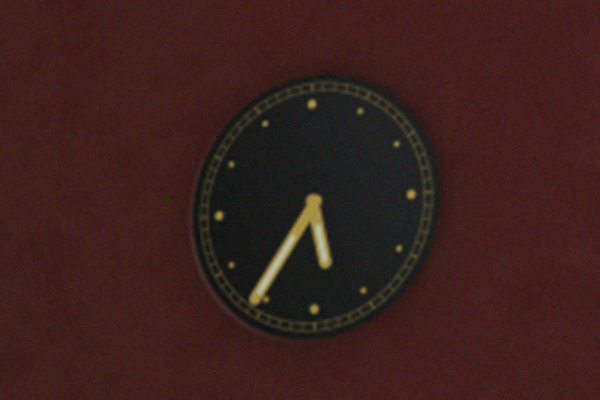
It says 5:36
